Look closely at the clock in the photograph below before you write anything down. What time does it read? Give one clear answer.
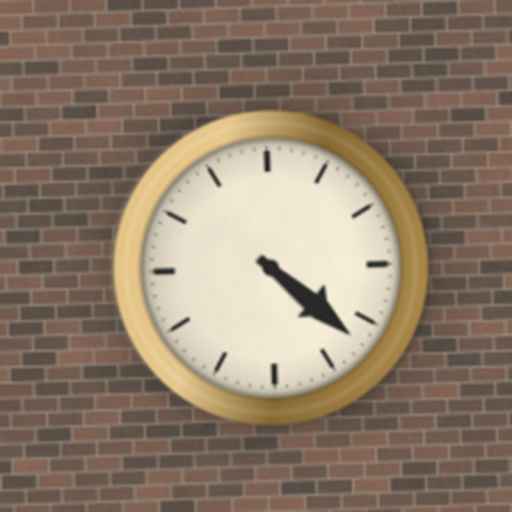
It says 4:22
